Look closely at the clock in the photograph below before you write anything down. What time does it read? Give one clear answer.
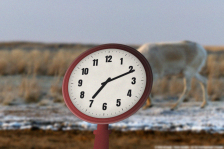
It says 7:11
